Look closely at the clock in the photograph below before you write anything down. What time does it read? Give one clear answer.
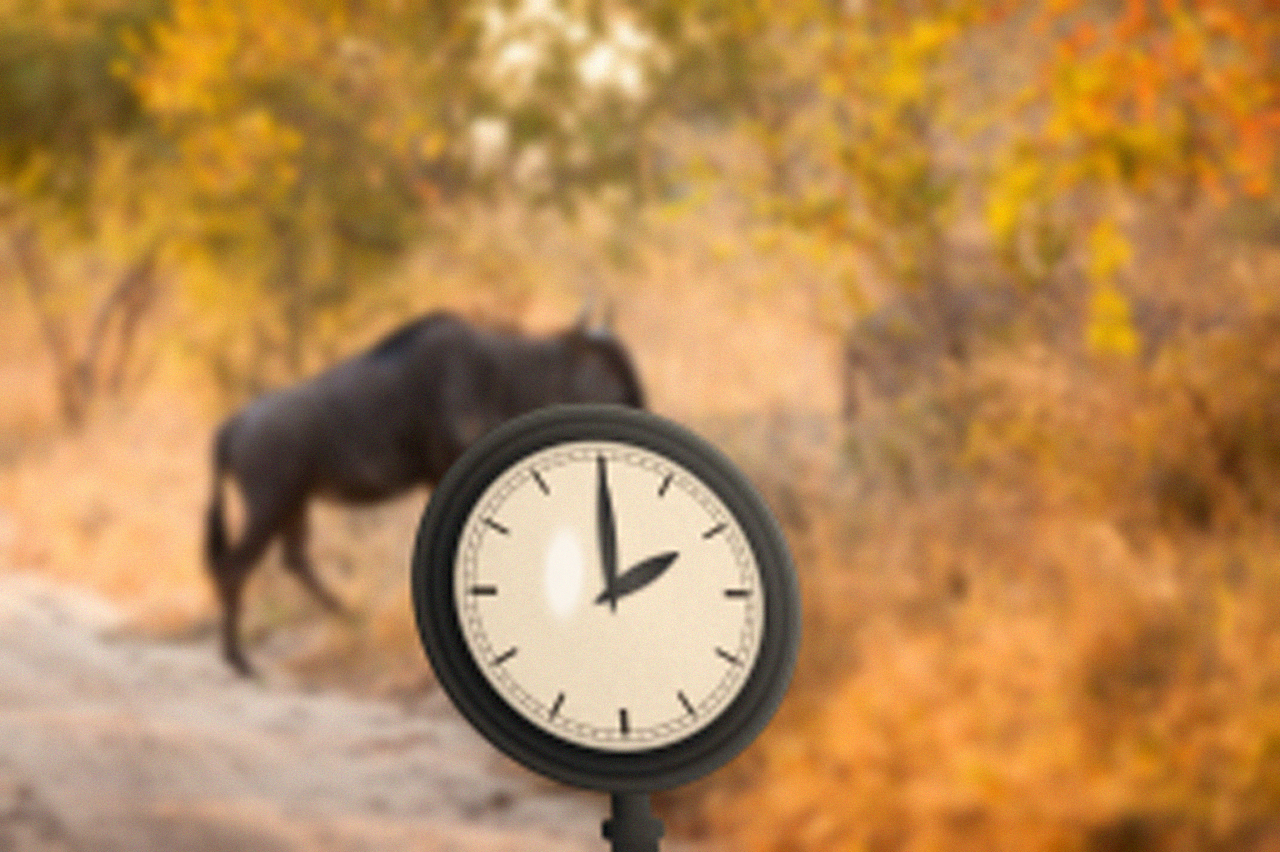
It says 2:00
